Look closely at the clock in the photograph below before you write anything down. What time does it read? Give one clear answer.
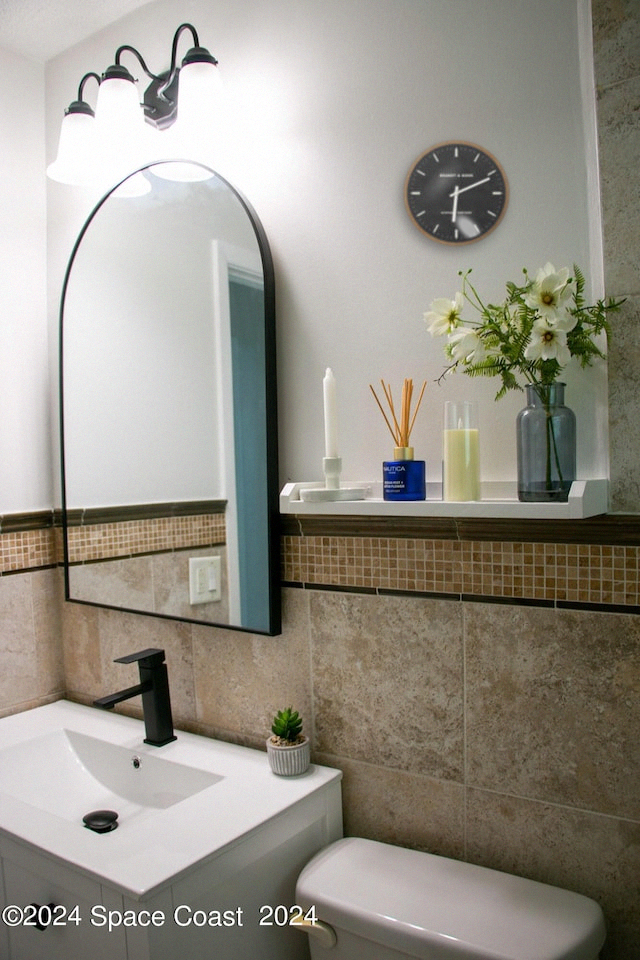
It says 6:11
